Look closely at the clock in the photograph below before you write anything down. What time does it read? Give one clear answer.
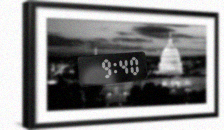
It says 9:40
